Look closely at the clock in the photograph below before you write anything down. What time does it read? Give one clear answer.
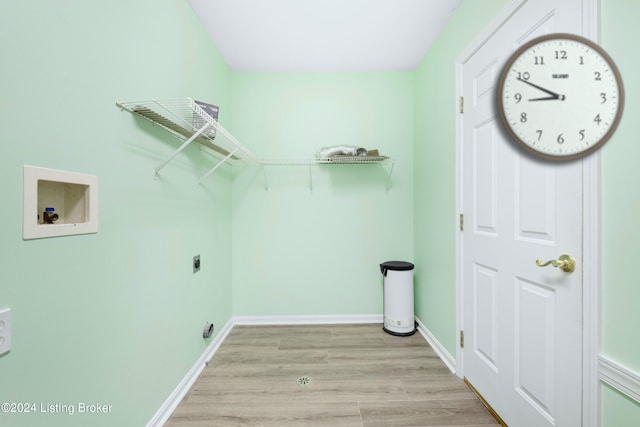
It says 8:49
